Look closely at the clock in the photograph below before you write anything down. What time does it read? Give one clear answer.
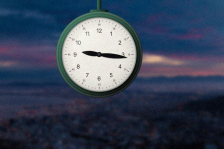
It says 9:16
